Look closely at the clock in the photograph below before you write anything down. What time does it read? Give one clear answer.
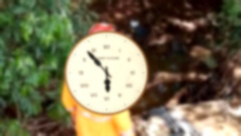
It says 5:53
